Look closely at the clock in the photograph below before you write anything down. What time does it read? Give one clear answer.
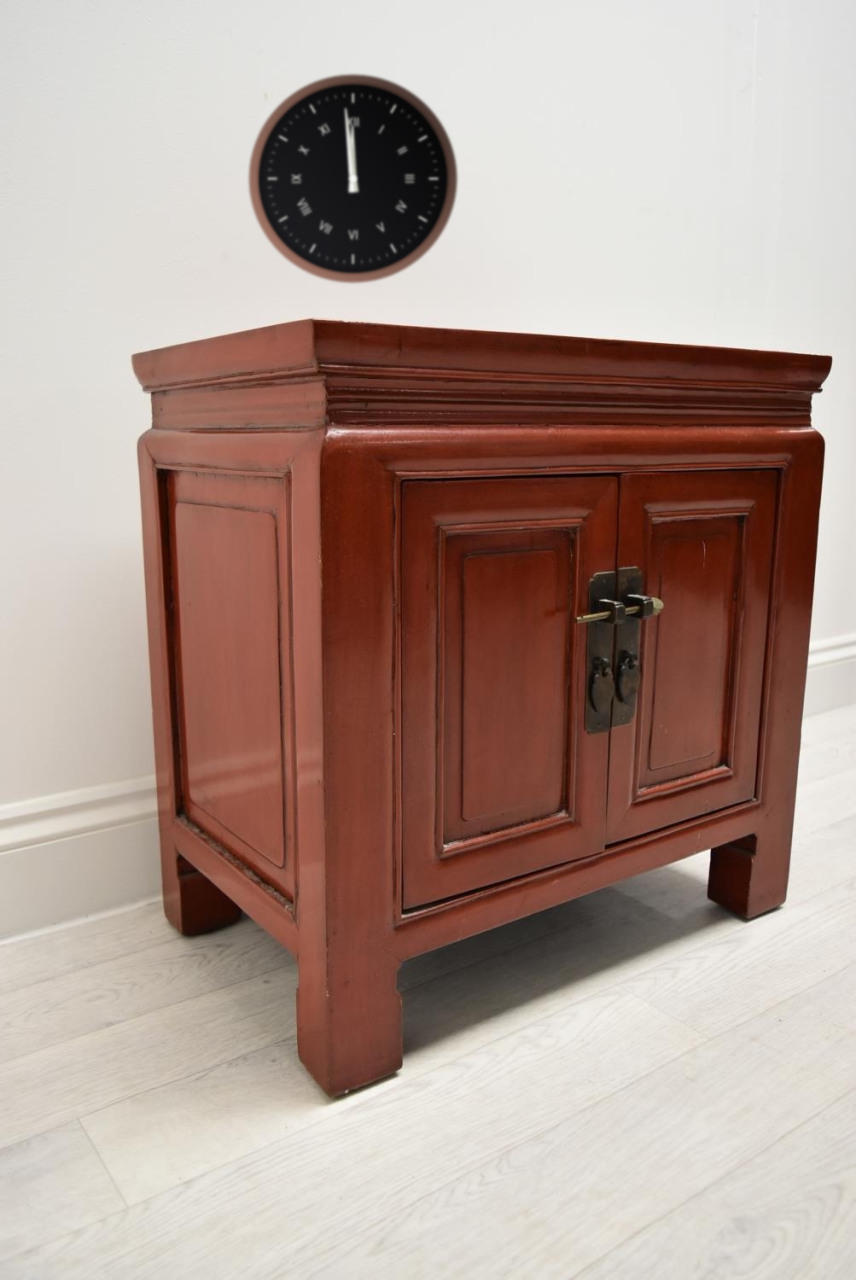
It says 11:59
